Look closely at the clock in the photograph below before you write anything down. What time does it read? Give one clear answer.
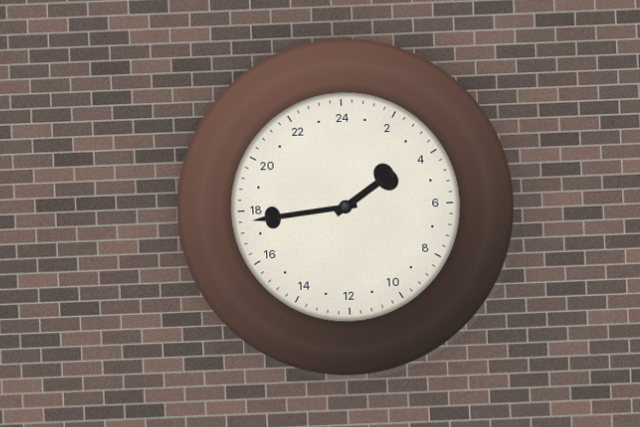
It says 3:44
